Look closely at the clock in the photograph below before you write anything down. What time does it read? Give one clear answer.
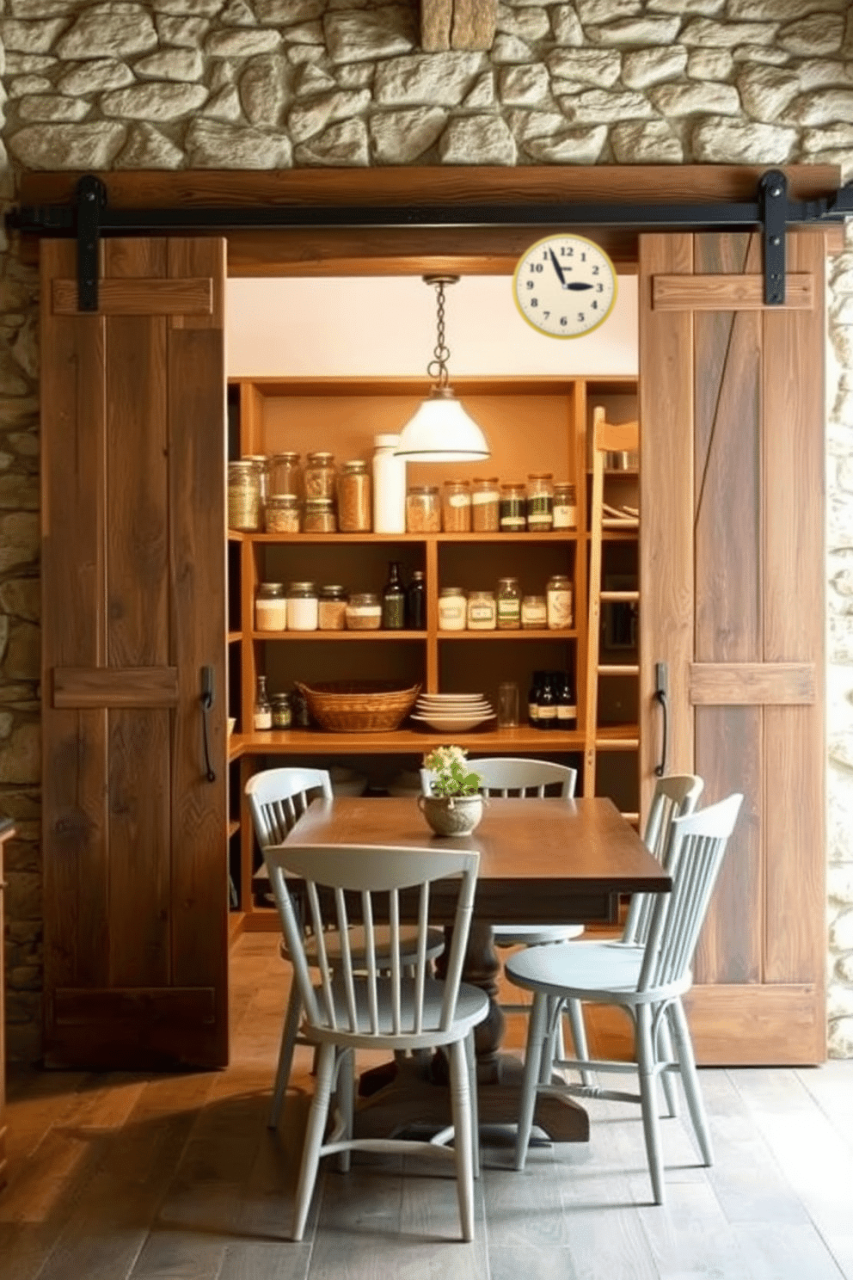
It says 2:56
